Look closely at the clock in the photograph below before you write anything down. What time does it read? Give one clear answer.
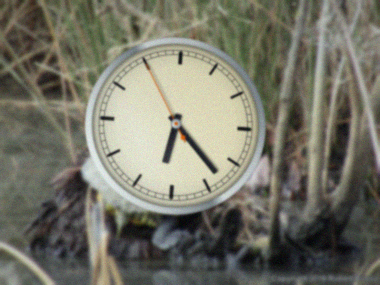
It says 6:22:55
